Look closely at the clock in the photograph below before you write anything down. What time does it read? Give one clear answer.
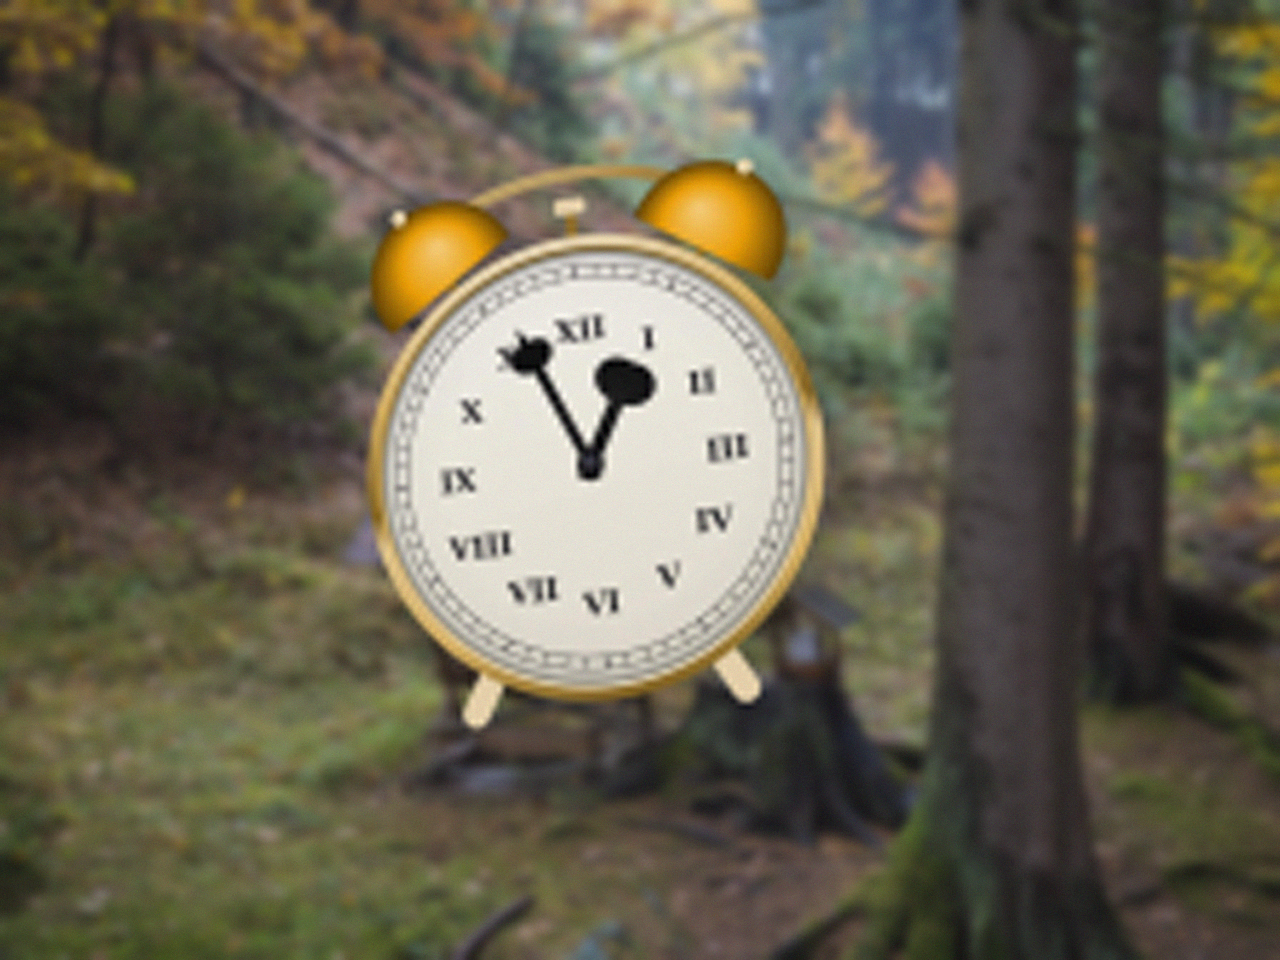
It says 12:56
